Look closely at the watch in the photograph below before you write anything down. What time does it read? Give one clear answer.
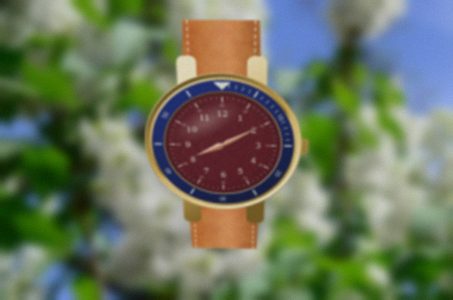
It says 8:10
